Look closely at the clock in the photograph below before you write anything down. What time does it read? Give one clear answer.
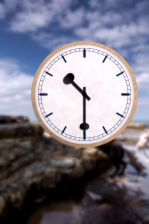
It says 10:30
